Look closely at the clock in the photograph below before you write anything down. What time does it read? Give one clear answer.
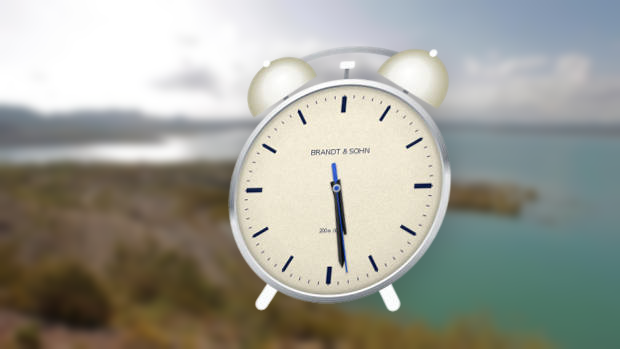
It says 5:28:28
